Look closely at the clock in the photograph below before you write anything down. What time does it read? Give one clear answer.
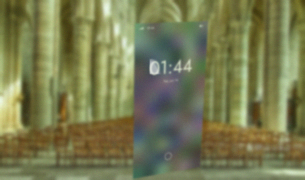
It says 1:44
